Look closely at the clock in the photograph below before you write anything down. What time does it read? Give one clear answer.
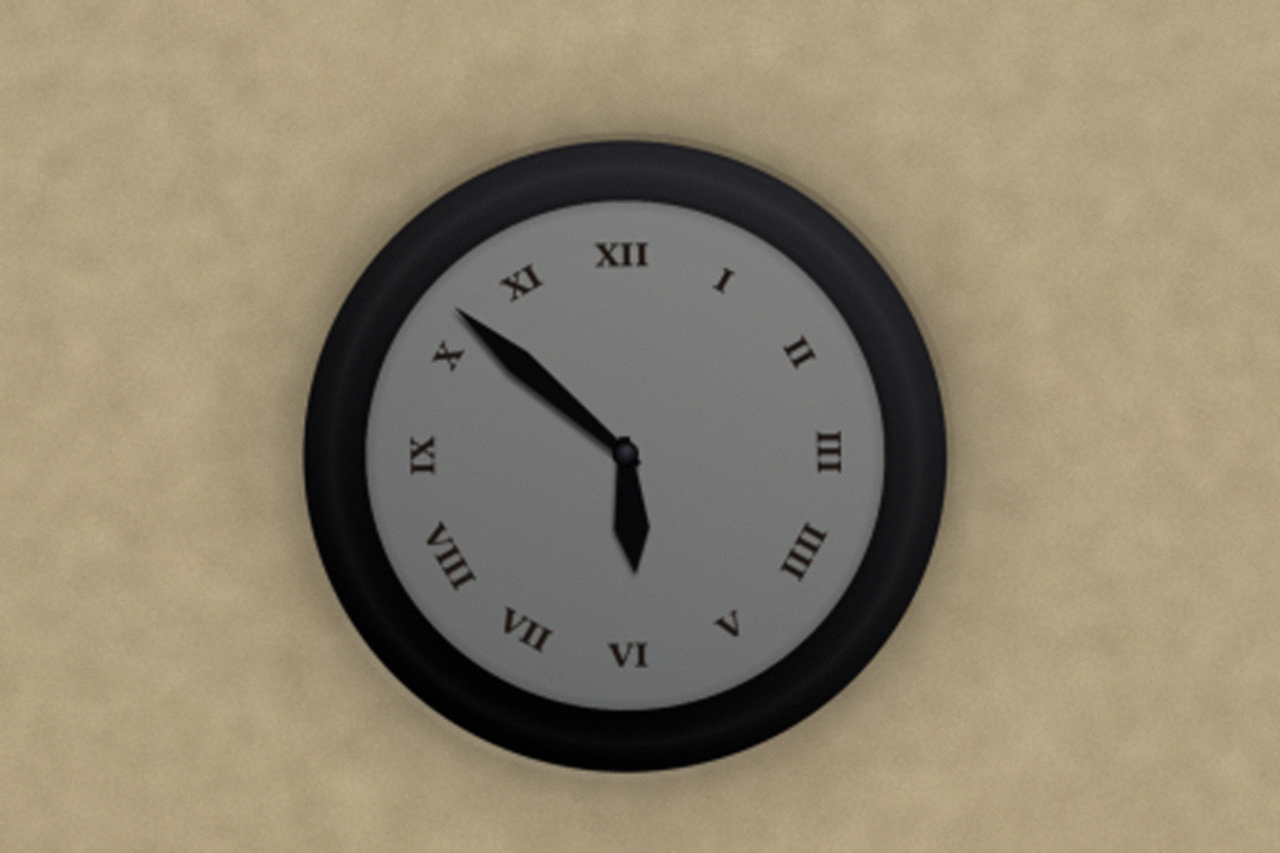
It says 5:52
